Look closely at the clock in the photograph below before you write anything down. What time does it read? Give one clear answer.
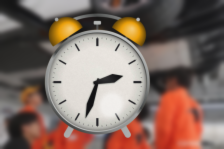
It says 2:33
